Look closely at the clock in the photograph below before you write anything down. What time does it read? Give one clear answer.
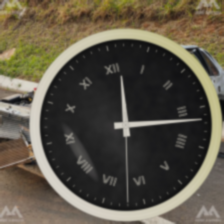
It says 12:16:32
